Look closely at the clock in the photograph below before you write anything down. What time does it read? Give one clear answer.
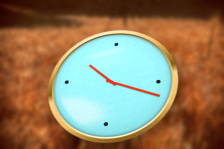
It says 10:18
